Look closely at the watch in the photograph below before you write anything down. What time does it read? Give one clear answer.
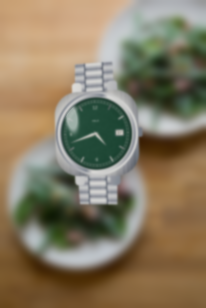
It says 4:42
